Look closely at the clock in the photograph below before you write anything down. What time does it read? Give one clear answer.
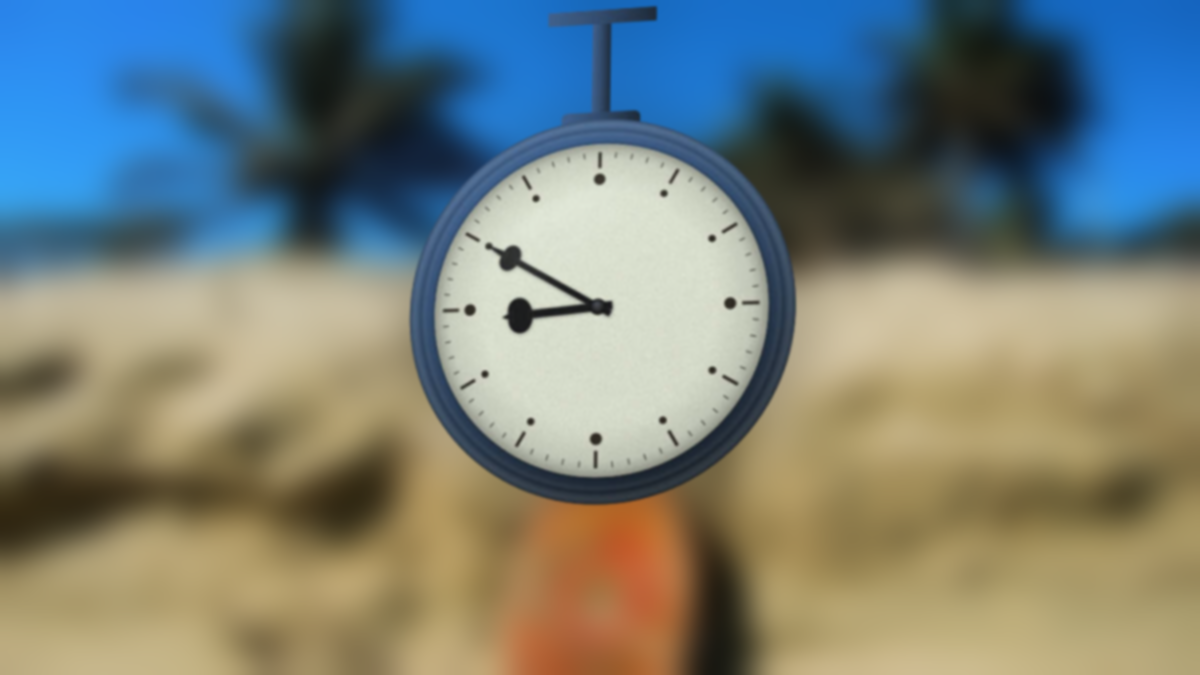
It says 8:50
